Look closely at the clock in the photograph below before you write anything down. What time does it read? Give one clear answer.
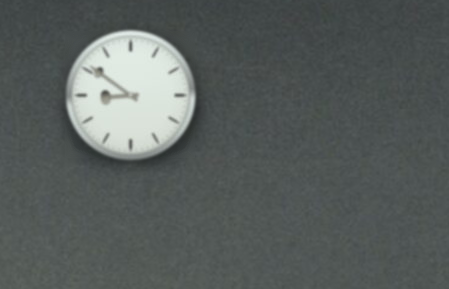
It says 8:51
